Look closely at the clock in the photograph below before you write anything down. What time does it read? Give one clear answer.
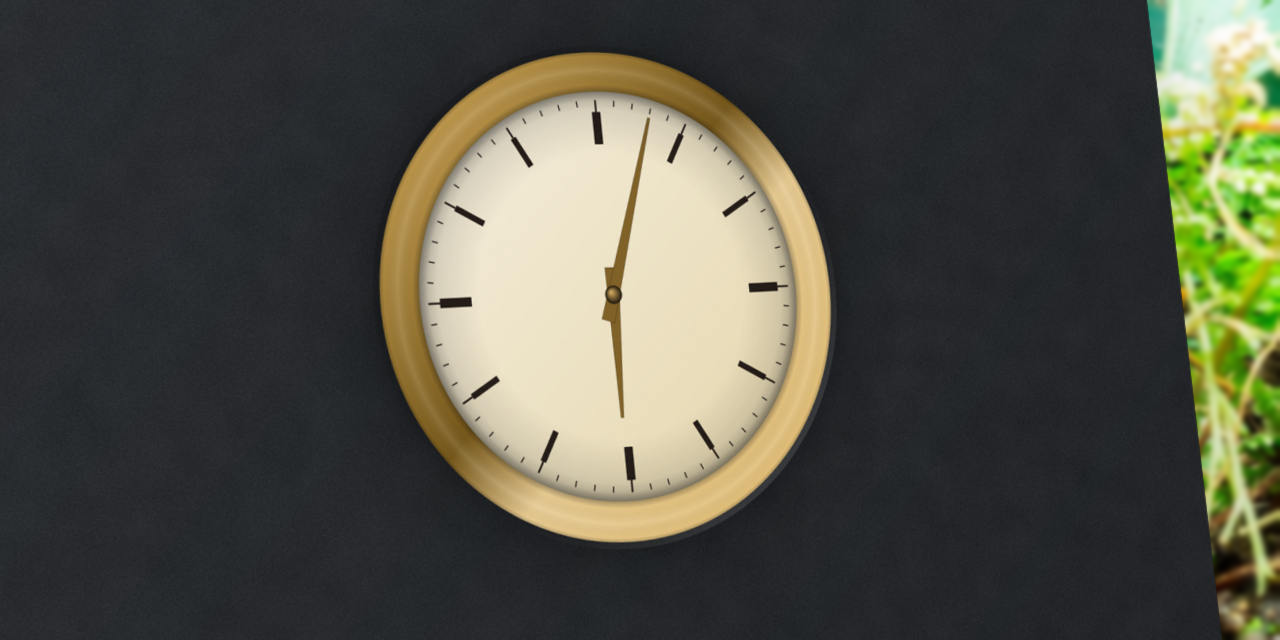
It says 6:03
